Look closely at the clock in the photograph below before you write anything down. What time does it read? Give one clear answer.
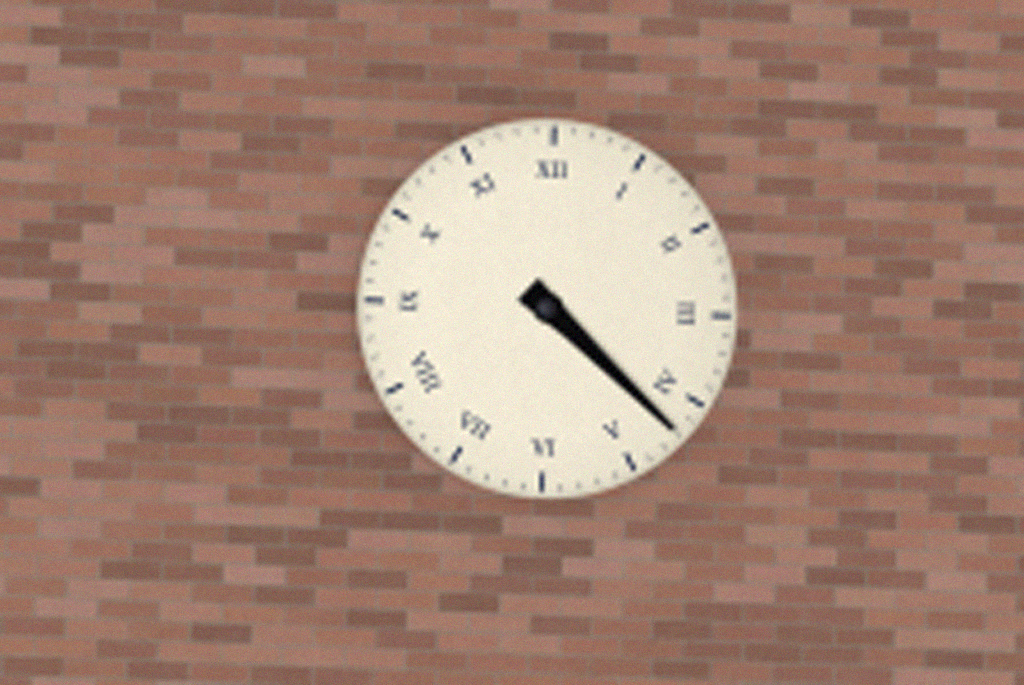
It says 4:22
